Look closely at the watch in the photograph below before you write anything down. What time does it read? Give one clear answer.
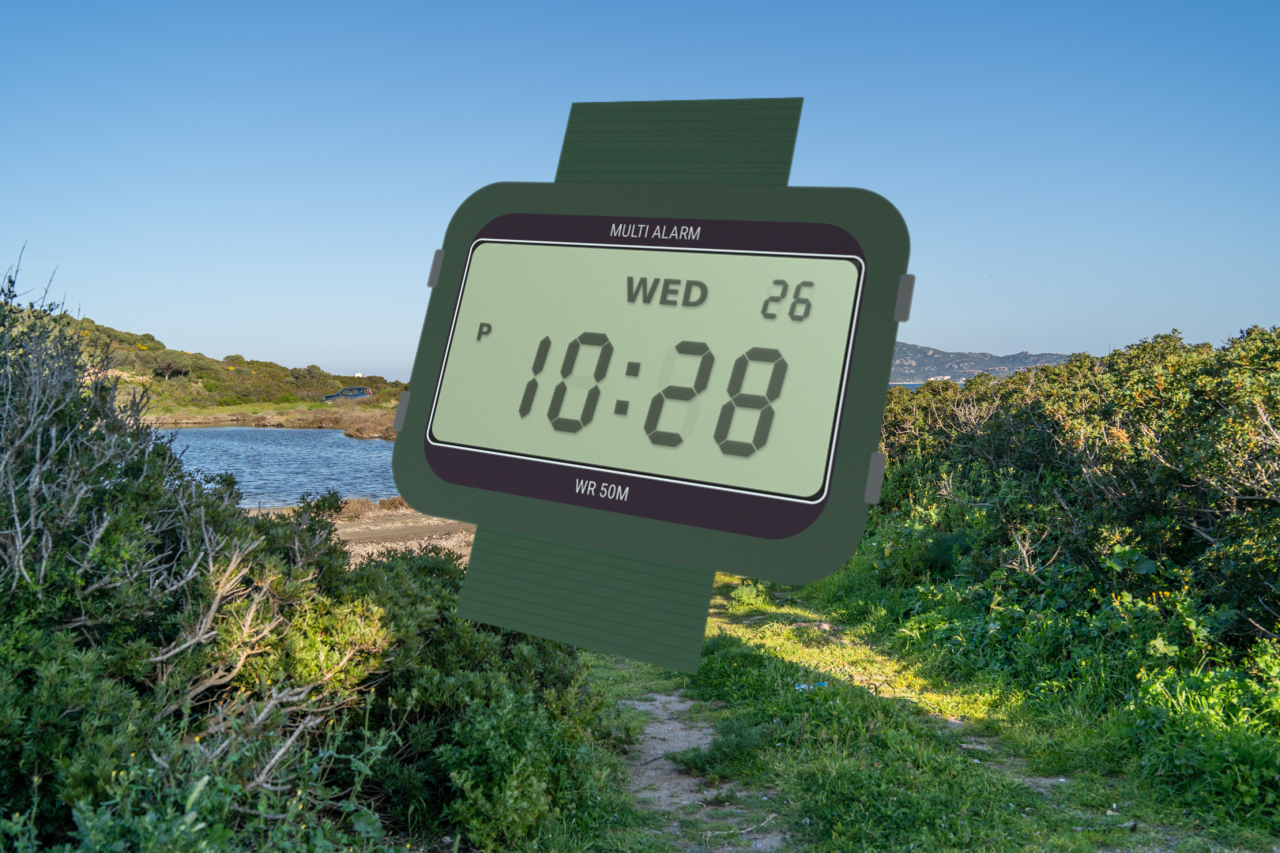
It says 10:28
